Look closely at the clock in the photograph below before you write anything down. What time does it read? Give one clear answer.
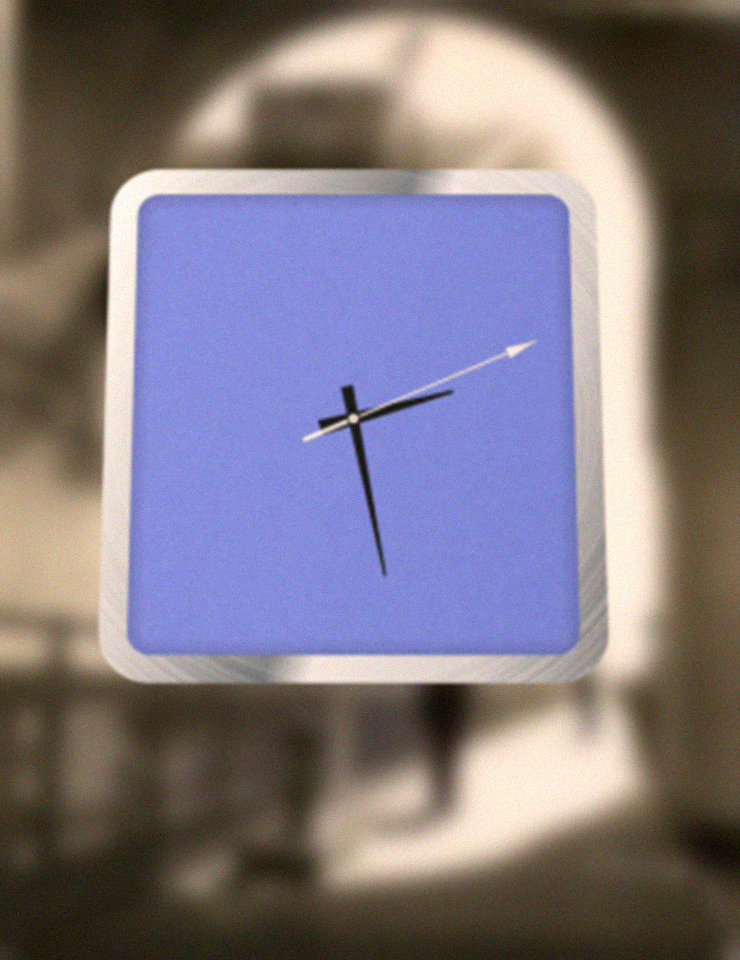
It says 2:28:11
